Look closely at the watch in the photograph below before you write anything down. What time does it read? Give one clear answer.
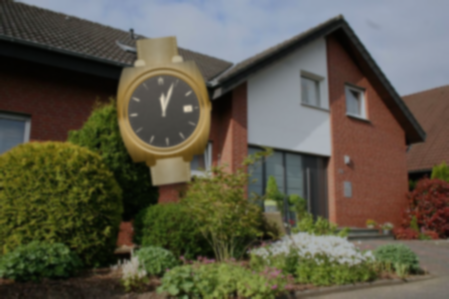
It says 12:04
